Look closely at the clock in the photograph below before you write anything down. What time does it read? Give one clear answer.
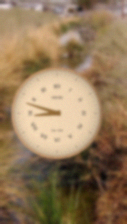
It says 8:48
